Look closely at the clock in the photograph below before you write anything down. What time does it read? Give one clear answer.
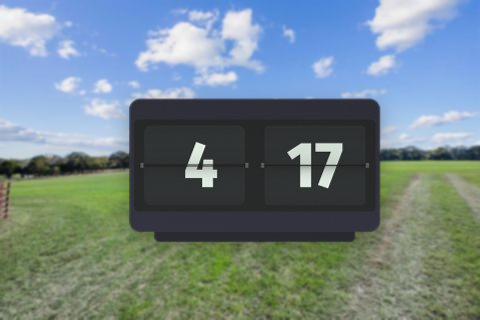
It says 4:17
